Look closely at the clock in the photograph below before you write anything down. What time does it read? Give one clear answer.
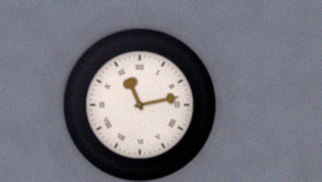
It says 11:13
